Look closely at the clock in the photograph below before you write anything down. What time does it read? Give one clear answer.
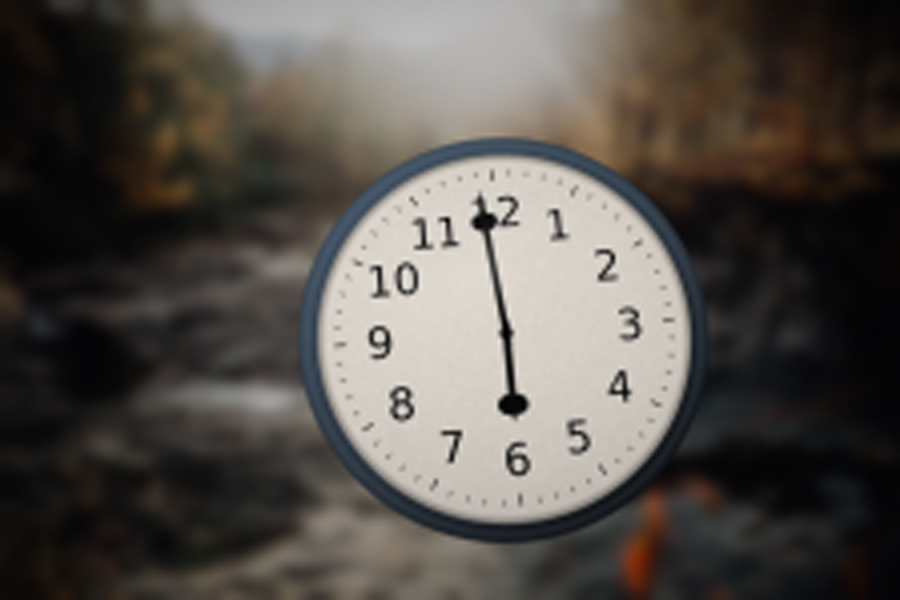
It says 5:59
